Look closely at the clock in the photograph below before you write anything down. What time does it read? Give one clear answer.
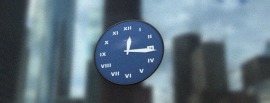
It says 12:16
